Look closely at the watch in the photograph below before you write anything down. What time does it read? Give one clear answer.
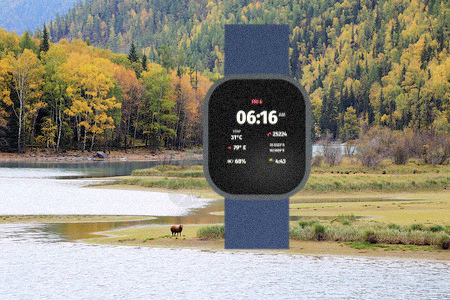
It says 6:16
